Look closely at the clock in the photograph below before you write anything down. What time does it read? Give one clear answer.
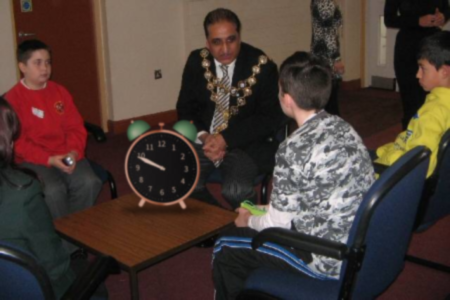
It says 9:49
